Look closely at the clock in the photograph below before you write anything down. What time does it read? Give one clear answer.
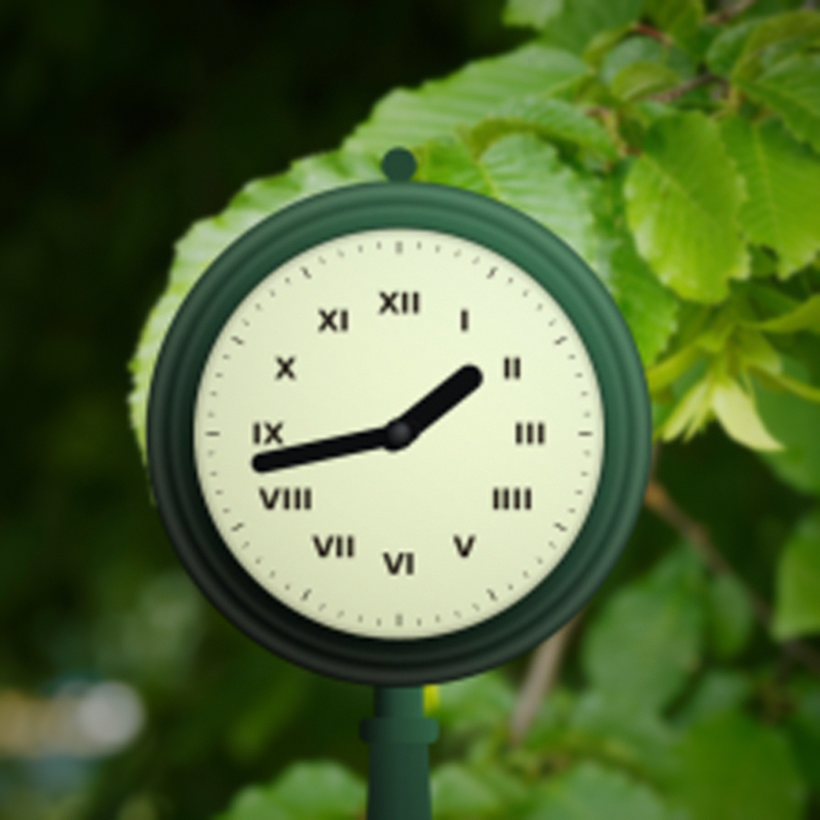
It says 1:43
